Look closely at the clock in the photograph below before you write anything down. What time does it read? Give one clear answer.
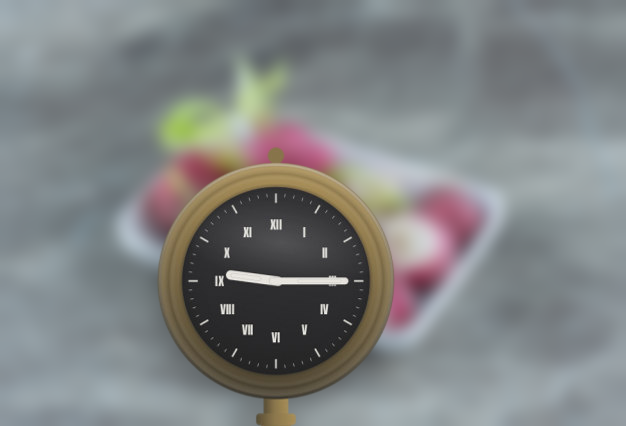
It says 9:15
